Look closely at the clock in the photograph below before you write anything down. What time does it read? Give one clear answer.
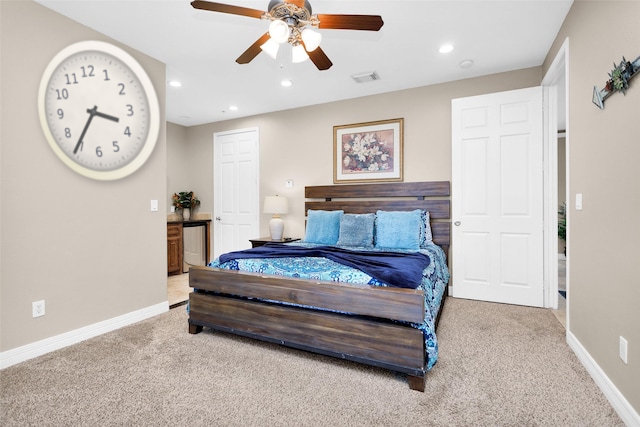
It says 3:36
